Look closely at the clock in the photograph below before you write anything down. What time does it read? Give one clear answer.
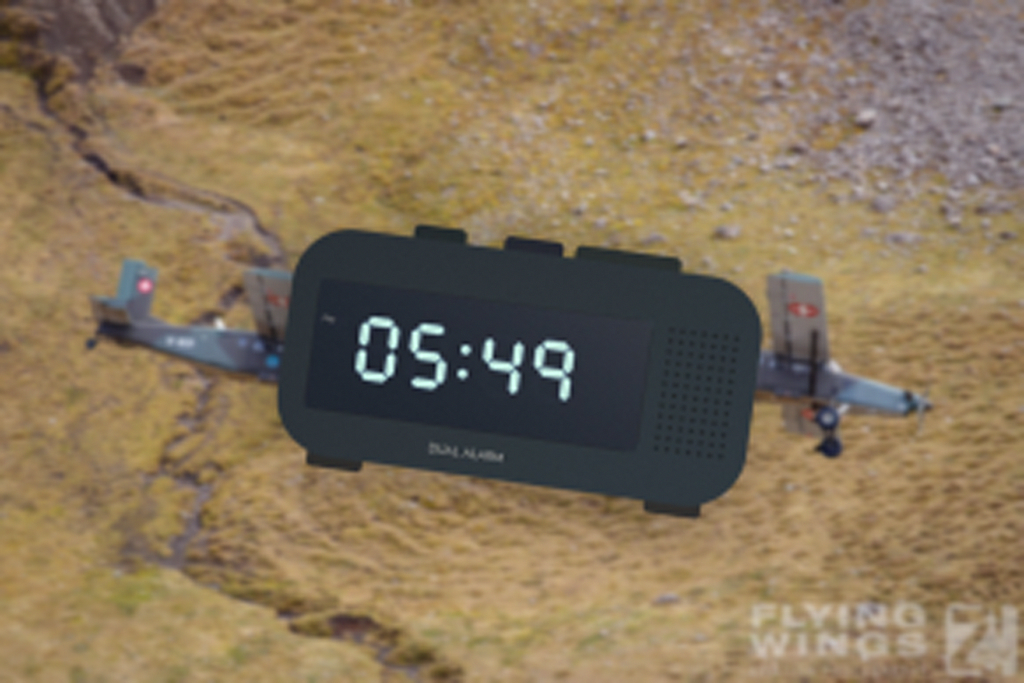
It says 5:49
